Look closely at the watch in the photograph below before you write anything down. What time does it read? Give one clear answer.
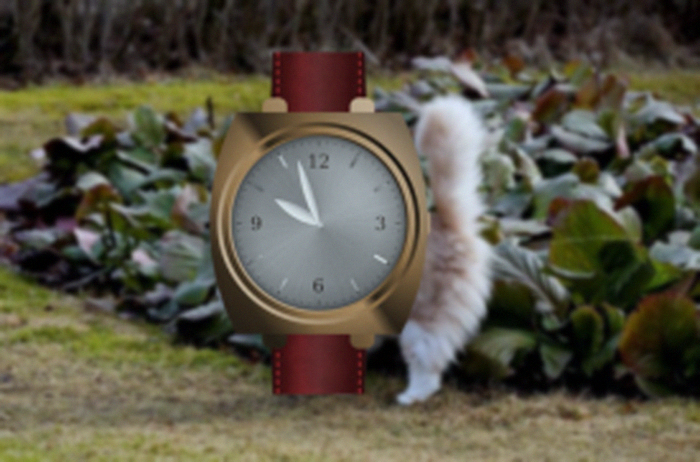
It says 9:57
